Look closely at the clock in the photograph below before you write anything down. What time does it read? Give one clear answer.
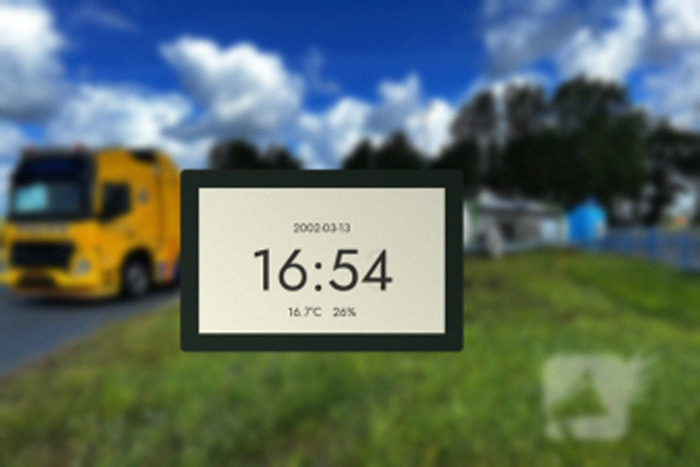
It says 16:54
